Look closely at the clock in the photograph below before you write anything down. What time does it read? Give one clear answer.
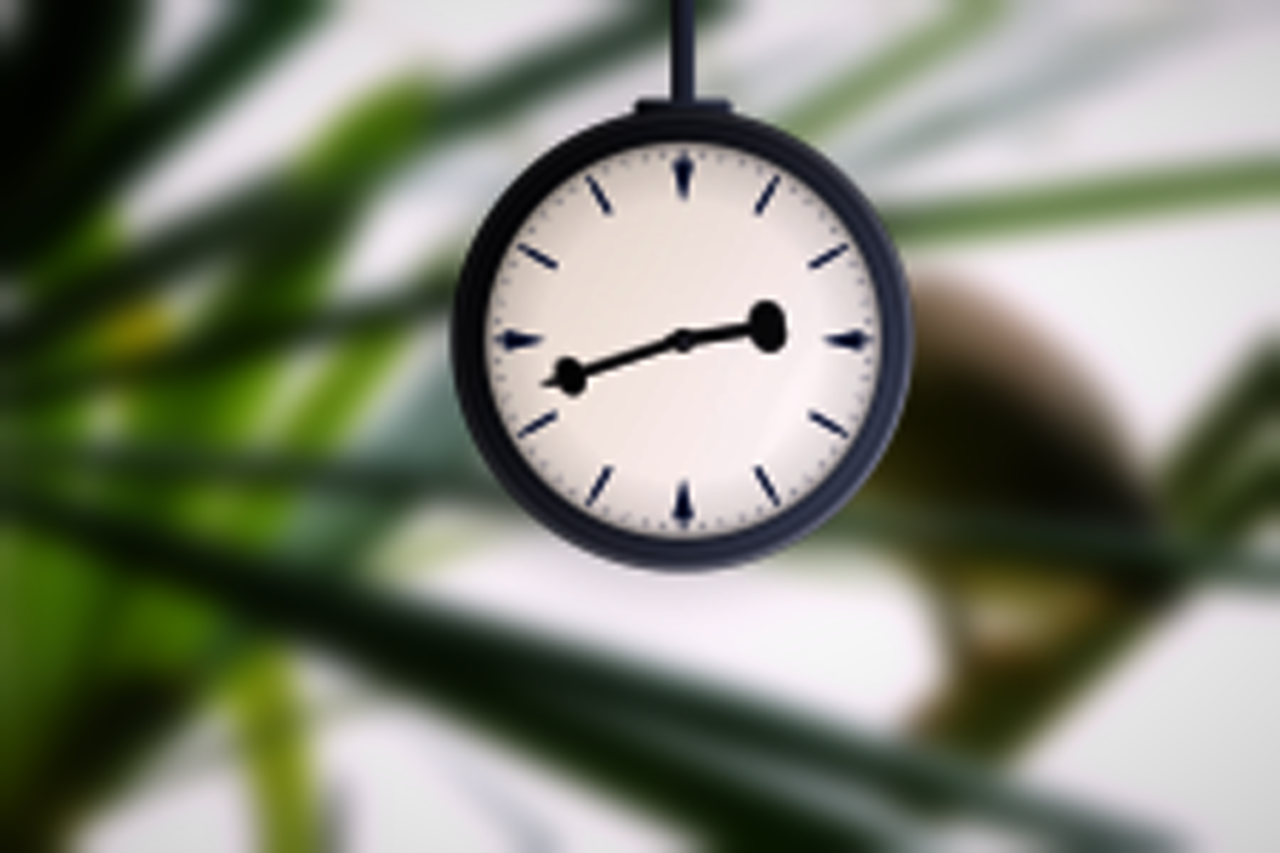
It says 2:42
